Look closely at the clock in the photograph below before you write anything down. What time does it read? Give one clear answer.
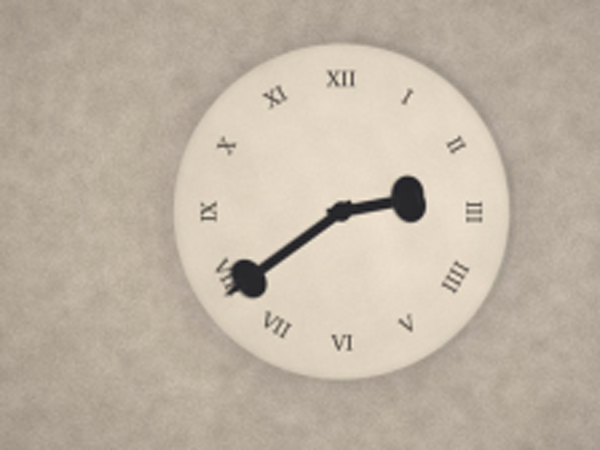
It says 2:39
